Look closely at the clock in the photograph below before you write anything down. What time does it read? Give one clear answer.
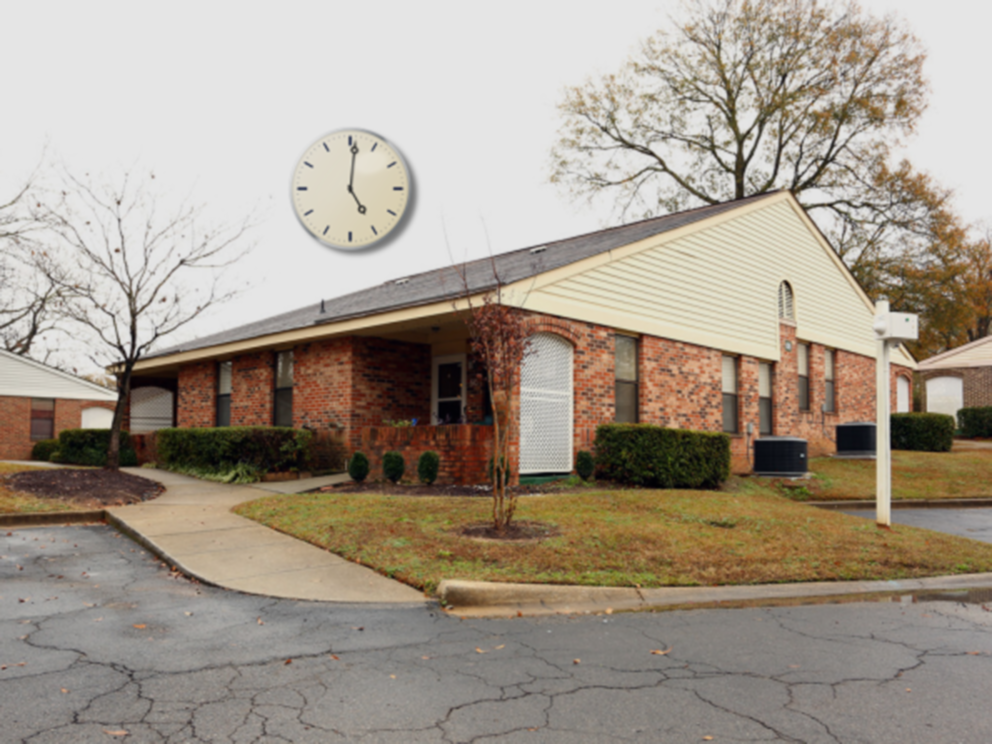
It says 5:01
